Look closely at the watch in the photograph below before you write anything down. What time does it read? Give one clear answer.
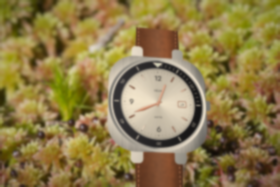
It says 12:41
